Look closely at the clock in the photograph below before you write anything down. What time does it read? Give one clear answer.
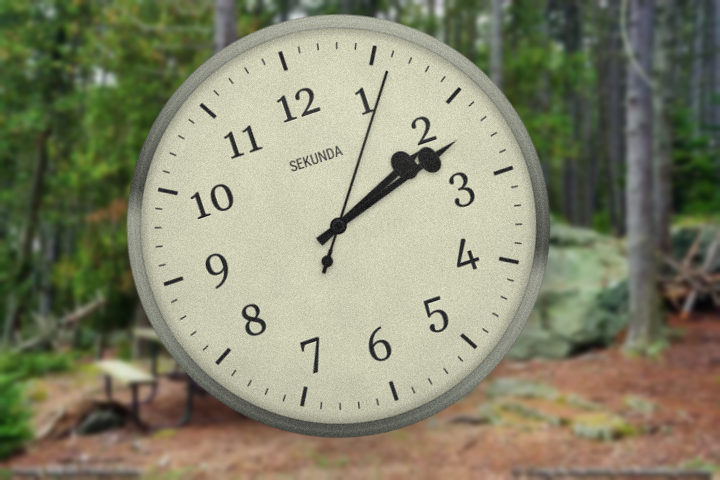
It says 2:12:06
